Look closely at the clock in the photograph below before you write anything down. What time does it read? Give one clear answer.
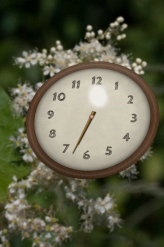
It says 6:33
